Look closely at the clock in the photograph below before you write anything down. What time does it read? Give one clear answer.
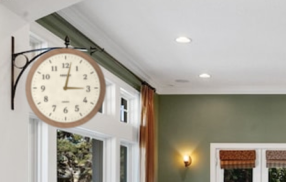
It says 3:02
